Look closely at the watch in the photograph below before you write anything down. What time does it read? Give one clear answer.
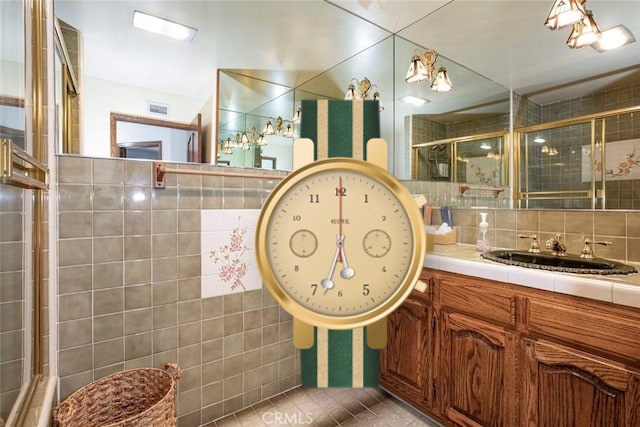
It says 5:33
